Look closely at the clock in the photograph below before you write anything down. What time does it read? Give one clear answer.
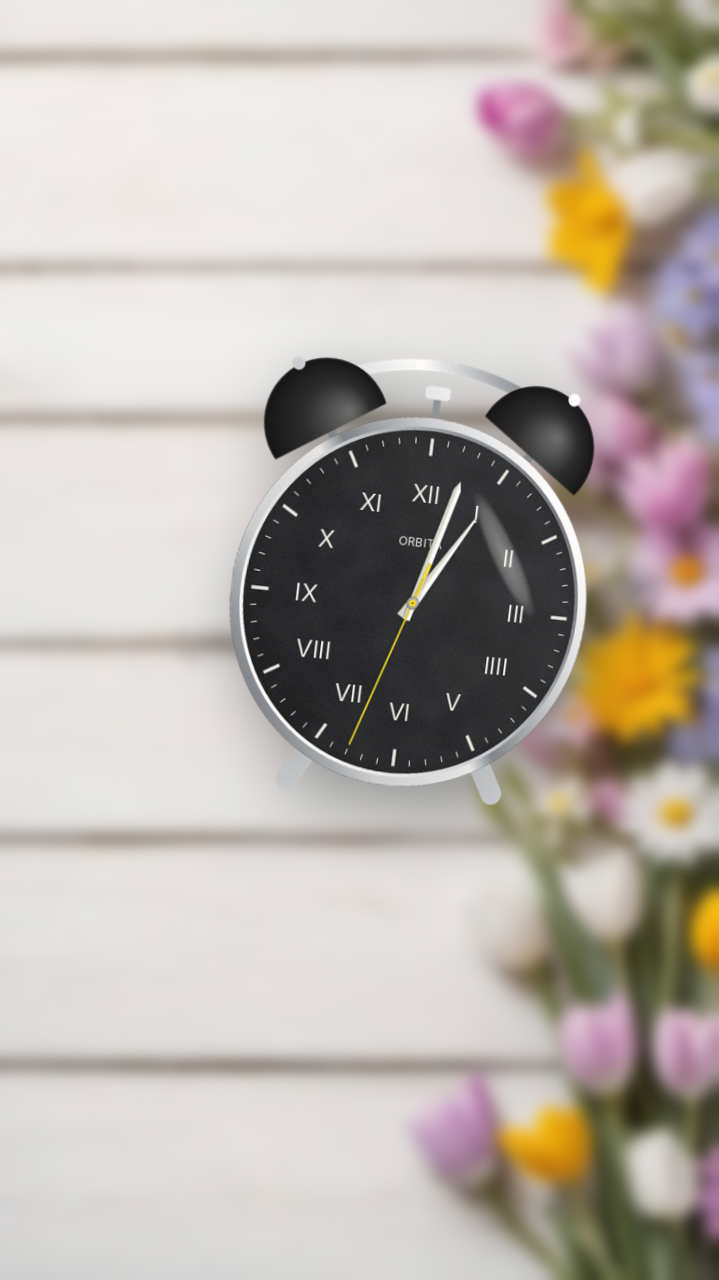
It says 1:02:33
